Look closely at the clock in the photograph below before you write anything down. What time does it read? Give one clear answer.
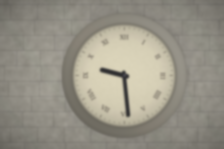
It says 9:29
